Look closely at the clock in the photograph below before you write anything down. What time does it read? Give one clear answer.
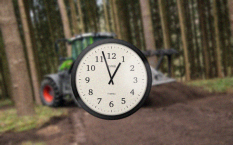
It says 12:57
